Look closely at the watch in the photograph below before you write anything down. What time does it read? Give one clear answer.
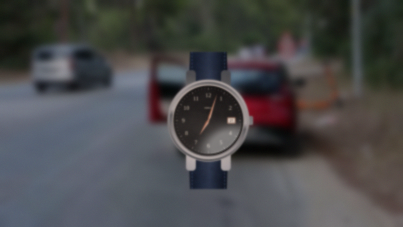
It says 7:03
